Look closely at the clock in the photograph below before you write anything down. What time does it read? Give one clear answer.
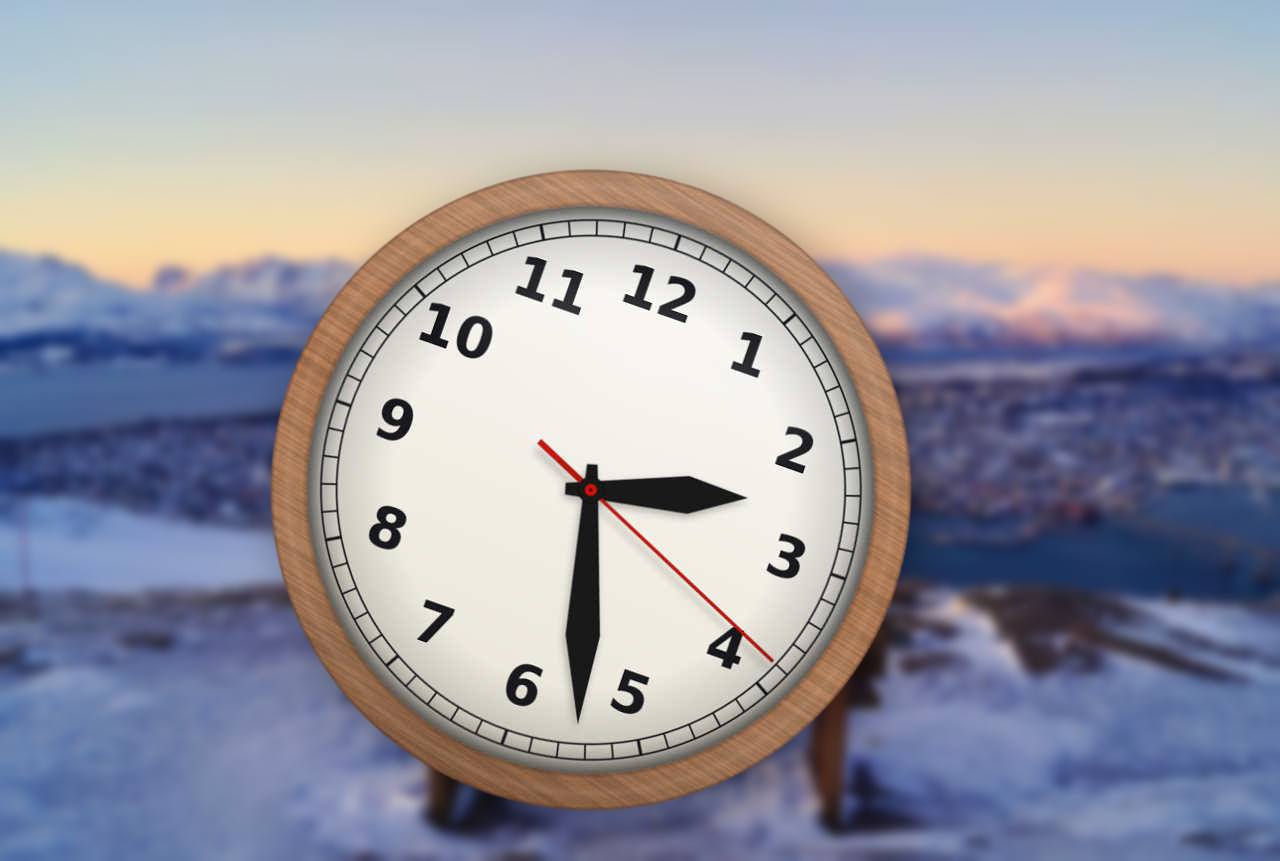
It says 2:27:19
